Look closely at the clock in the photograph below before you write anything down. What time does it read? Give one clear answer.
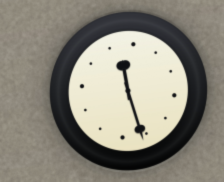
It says 11:26
